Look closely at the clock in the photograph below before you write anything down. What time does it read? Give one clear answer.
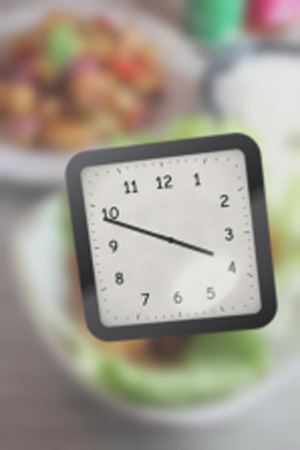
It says 3:49
